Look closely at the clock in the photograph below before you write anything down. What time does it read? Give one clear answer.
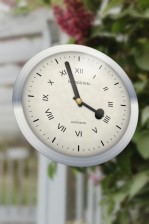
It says 3:57
